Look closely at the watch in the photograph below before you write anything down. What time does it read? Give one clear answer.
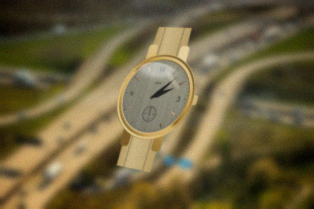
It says 2:07
